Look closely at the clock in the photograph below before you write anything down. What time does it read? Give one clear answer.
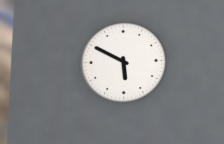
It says 5:50
